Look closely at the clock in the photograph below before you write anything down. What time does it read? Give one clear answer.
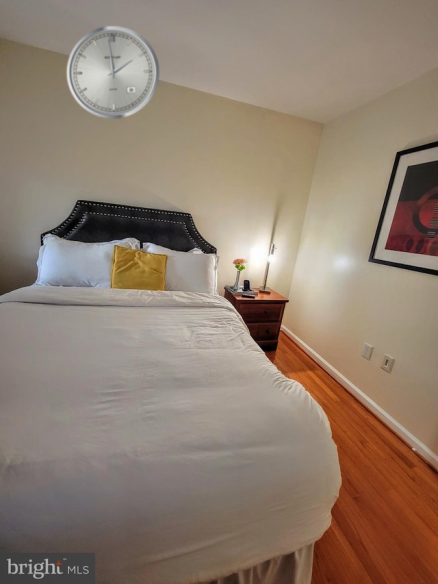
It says 1:59
